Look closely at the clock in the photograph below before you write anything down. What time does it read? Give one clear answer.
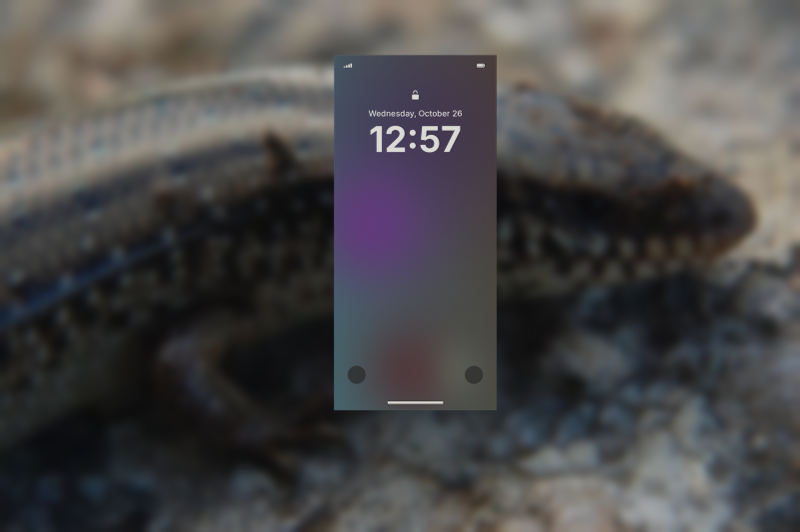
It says 12:57
